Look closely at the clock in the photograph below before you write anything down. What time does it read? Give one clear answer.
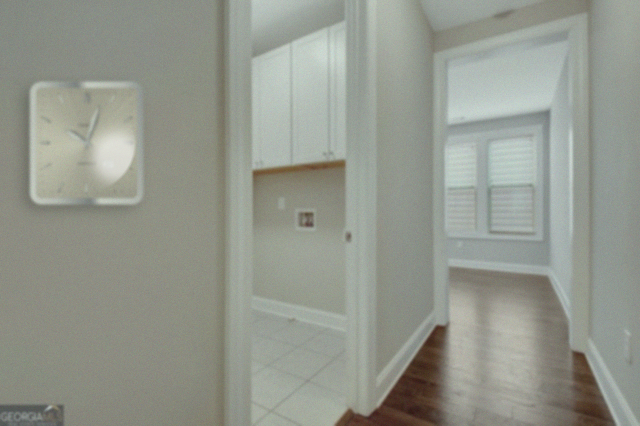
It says 10:03
